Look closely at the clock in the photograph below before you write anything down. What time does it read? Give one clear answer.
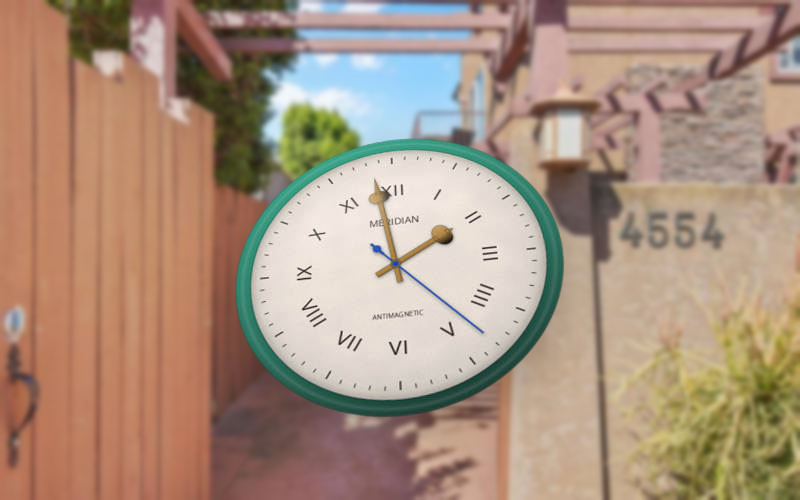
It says 1:58:23
